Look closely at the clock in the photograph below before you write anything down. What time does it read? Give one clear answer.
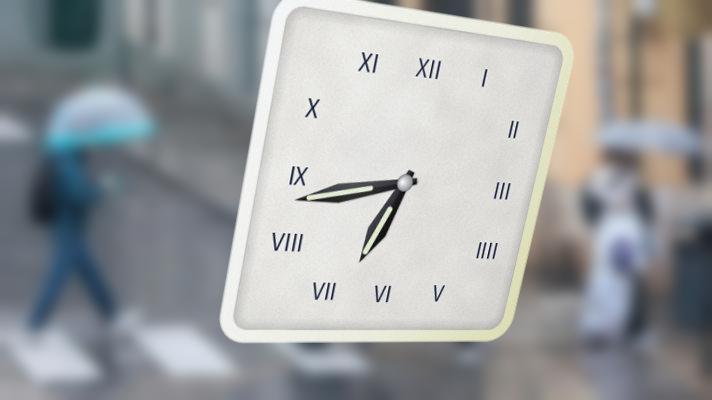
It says 6:43
